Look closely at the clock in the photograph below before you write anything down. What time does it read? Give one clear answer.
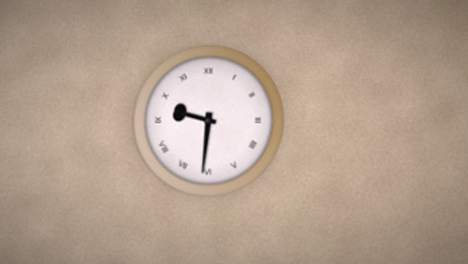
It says 9:31
